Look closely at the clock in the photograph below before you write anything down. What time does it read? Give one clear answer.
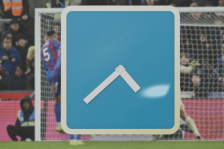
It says 4:38
